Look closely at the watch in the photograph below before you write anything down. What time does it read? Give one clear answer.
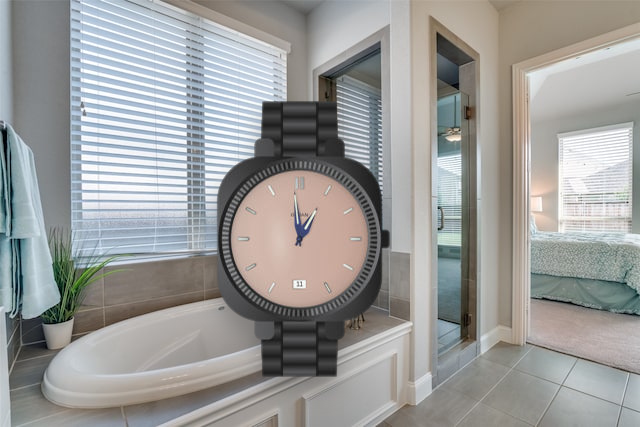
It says 12:59
